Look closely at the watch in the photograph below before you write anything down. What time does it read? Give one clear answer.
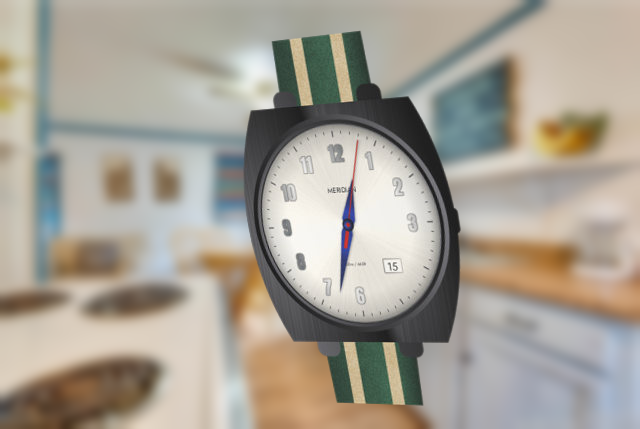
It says 12:33:03
